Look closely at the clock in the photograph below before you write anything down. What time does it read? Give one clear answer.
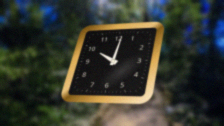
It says 10:01
